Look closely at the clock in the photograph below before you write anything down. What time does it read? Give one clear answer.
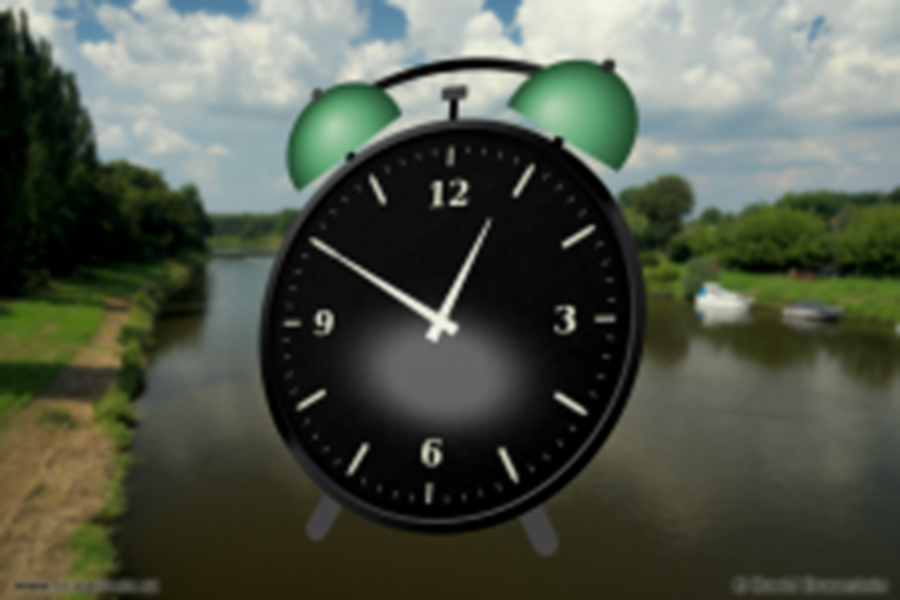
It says 12:50
